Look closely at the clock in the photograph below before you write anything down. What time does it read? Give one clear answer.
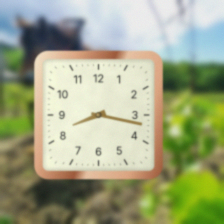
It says 8:17
